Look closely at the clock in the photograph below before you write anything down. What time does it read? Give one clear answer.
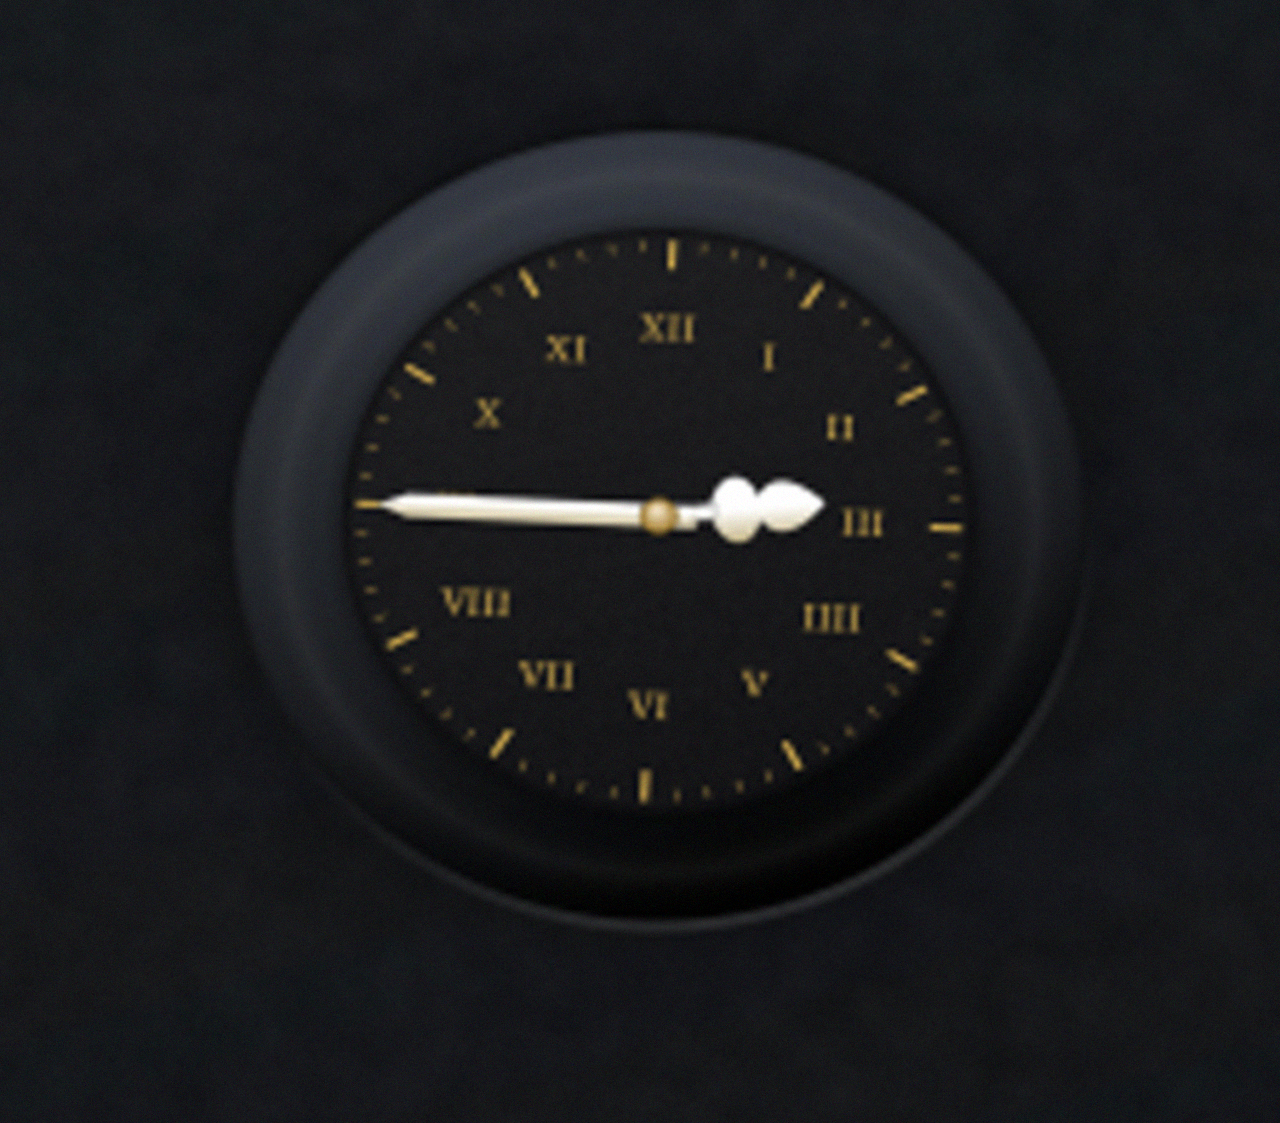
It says 2:45
